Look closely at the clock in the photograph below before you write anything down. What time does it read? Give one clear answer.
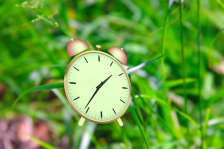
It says 1:36
